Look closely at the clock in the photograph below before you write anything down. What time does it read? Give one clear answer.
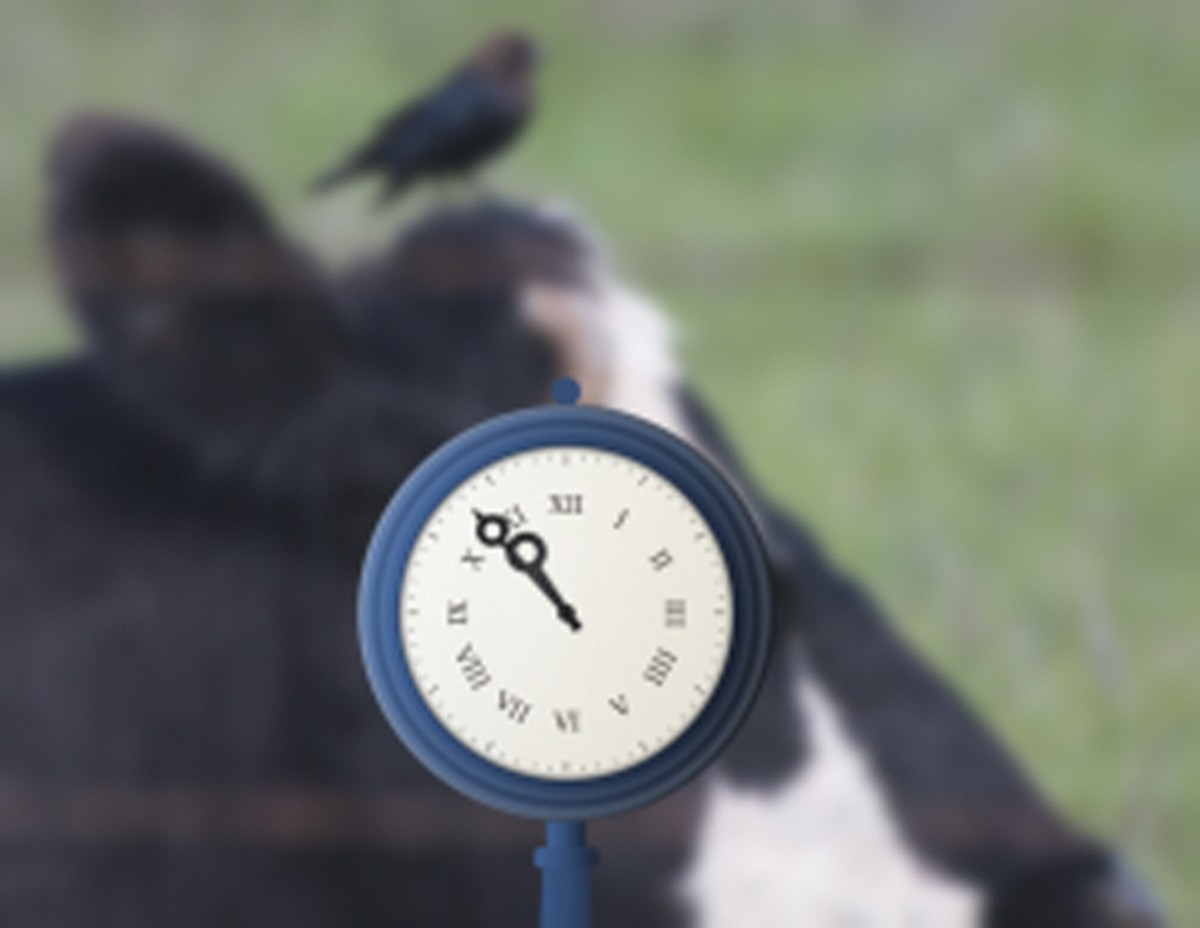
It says 10:53
